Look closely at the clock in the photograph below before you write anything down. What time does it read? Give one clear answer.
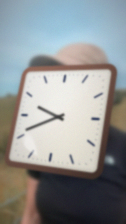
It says 9:41
